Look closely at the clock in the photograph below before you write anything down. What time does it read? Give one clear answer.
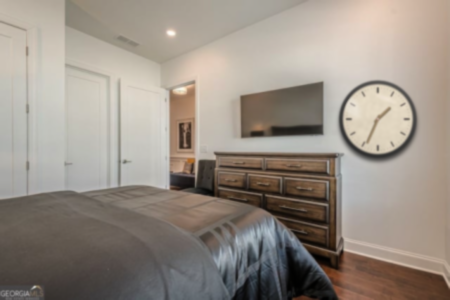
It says 1:34
